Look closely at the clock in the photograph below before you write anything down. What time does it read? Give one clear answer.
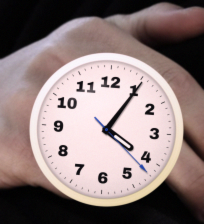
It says 4:05:22
